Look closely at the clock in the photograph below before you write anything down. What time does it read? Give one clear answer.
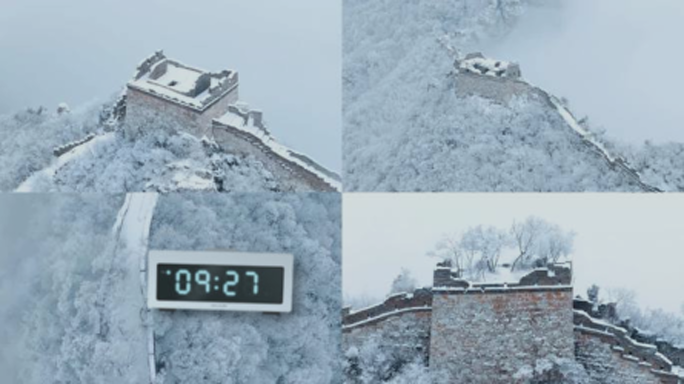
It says 9:27
